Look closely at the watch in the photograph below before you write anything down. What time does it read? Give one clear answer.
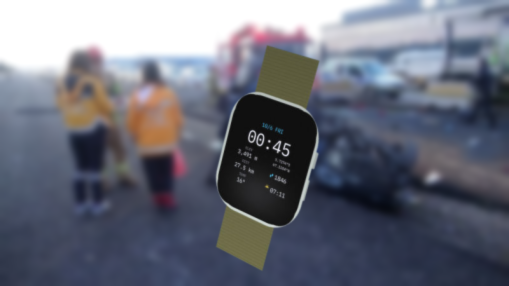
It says 0:45
